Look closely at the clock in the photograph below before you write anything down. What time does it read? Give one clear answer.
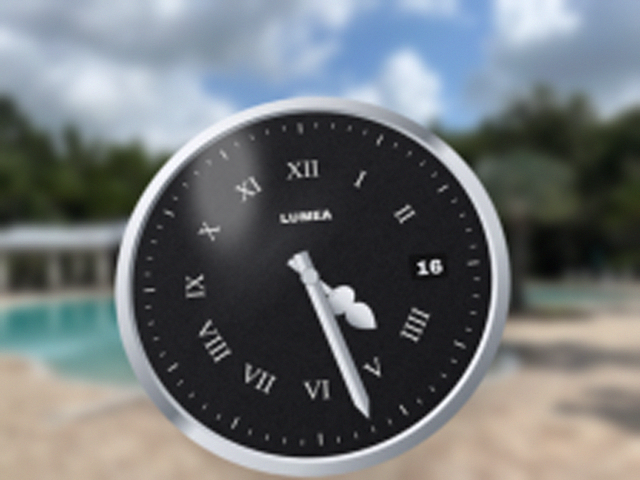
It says 4:27
